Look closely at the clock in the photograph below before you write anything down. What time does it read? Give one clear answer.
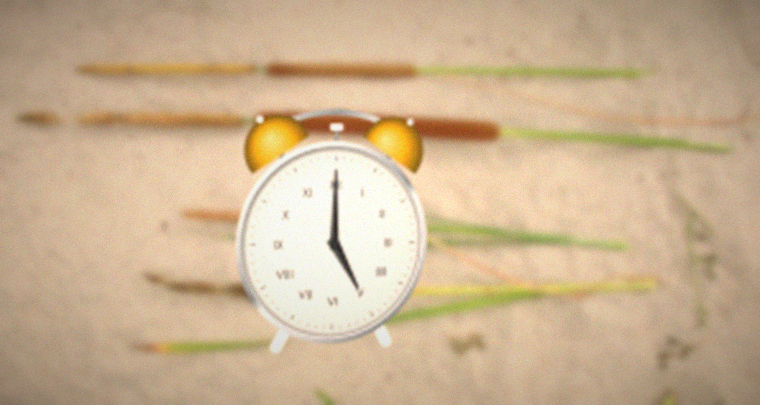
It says 5:00
